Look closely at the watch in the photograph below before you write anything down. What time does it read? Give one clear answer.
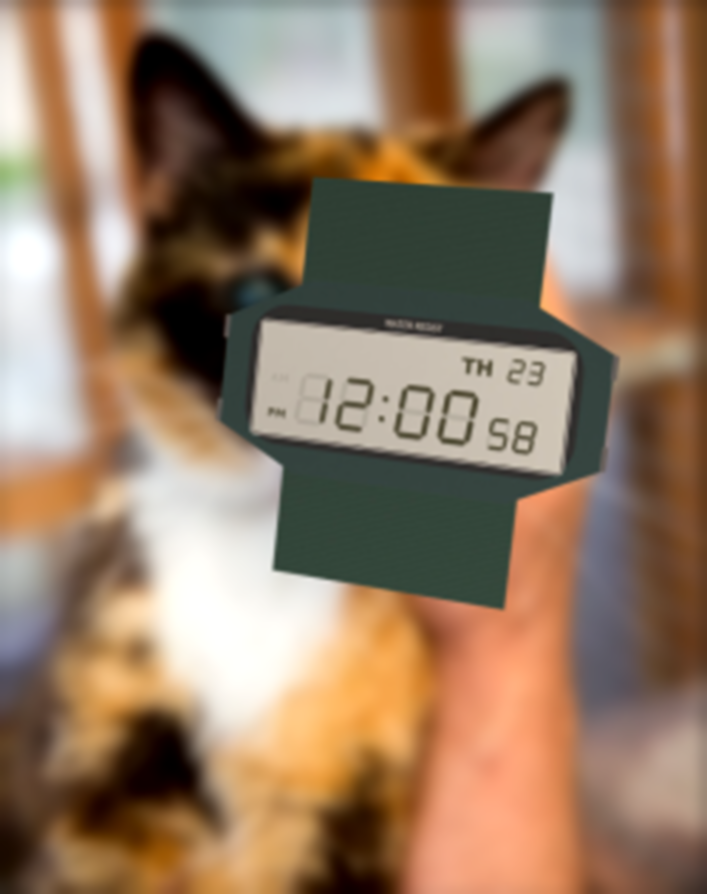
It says 12:00:58
